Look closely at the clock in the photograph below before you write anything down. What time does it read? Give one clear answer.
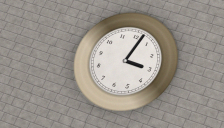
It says 3:02
